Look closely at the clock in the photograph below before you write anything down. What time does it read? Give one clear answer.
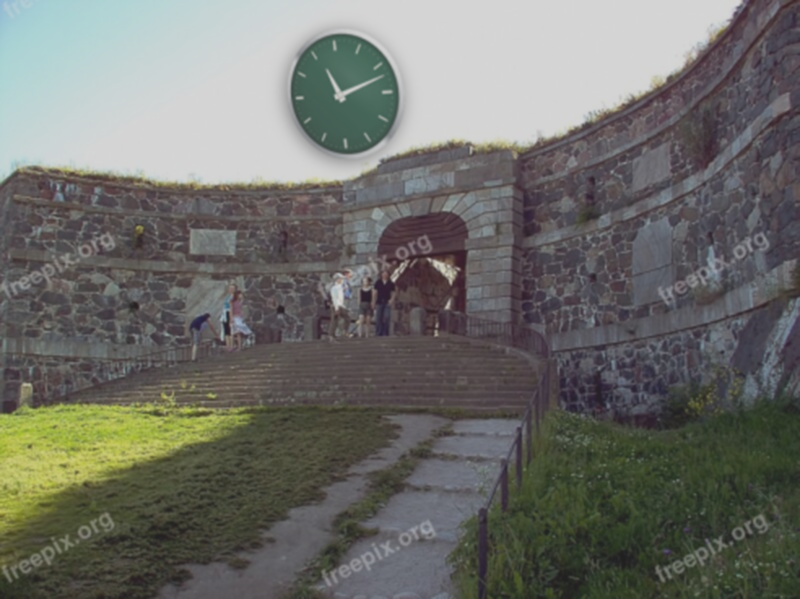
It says 11:12
